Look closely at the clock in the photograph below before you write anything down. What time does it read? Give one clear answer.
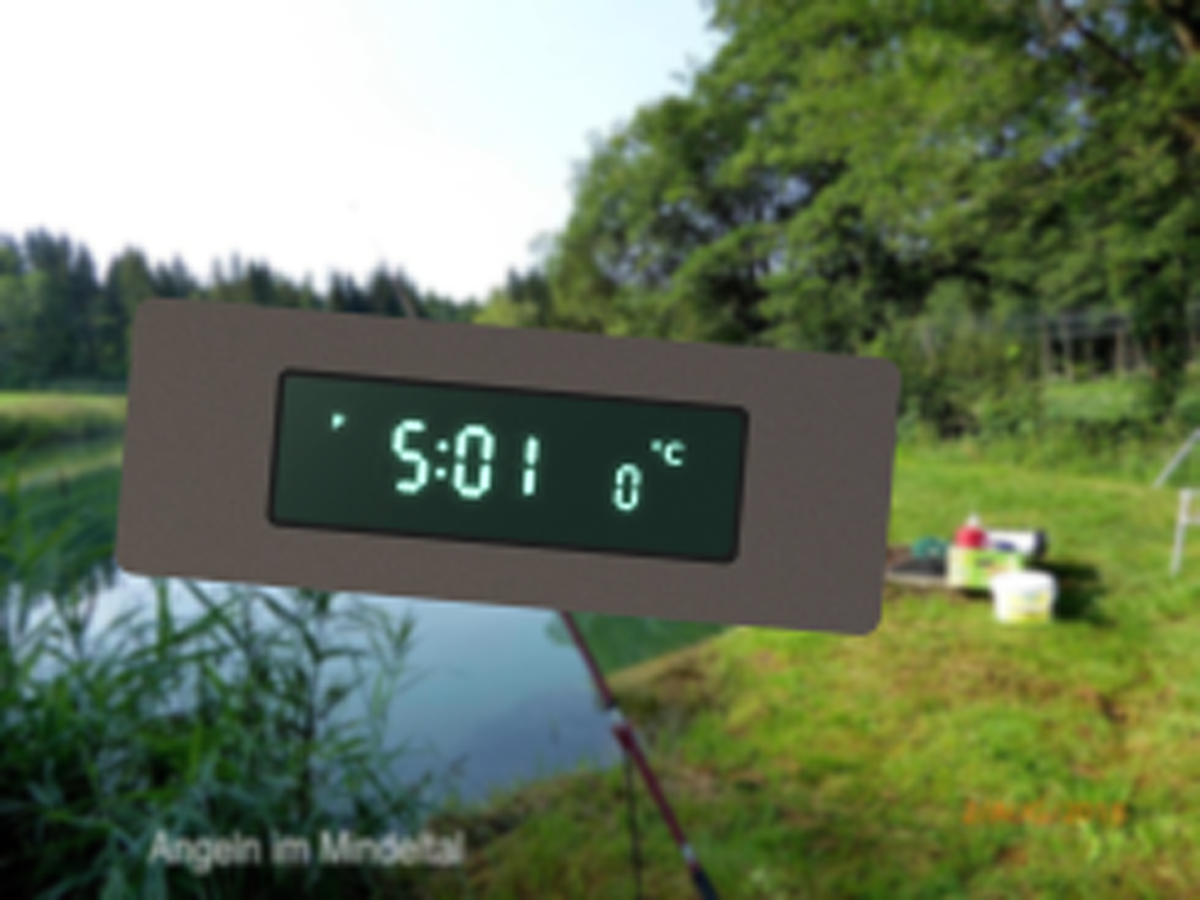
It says 5:01
